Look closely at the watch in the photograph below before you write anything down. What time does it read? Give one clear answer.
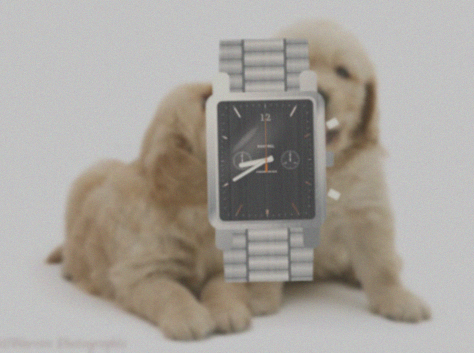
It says 8:40
